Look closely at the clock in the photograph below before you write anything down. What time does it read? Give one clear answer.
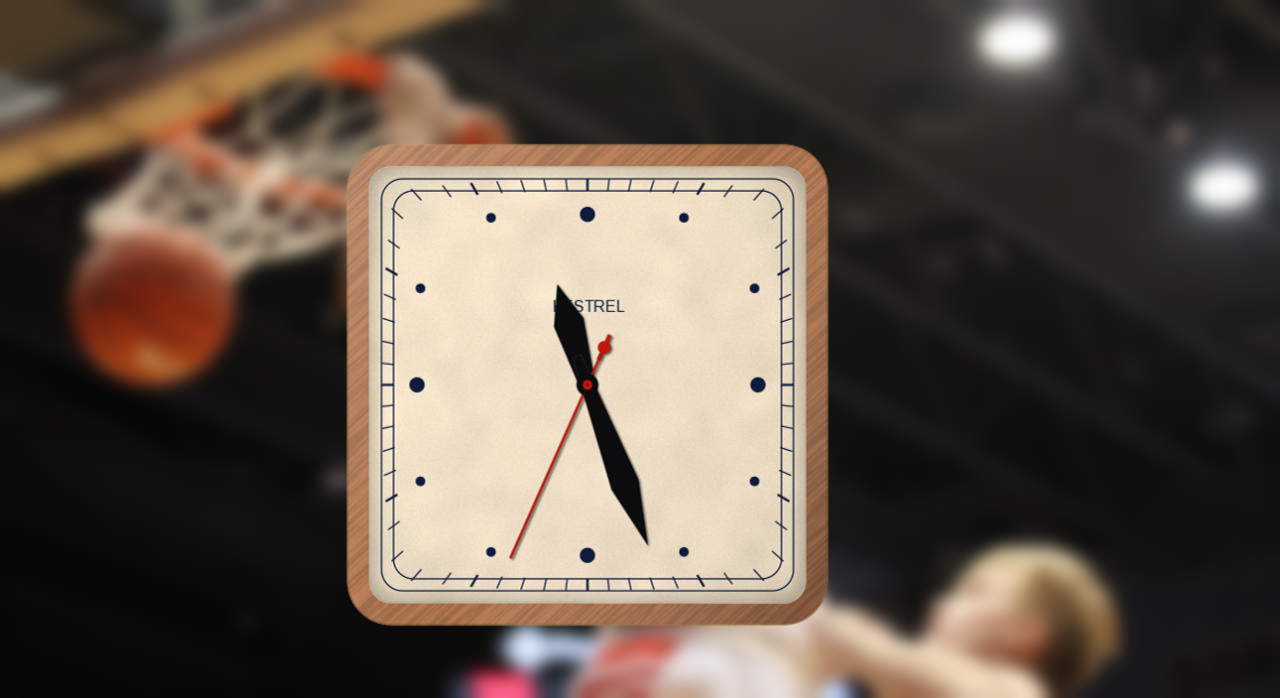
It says 11:26:34
